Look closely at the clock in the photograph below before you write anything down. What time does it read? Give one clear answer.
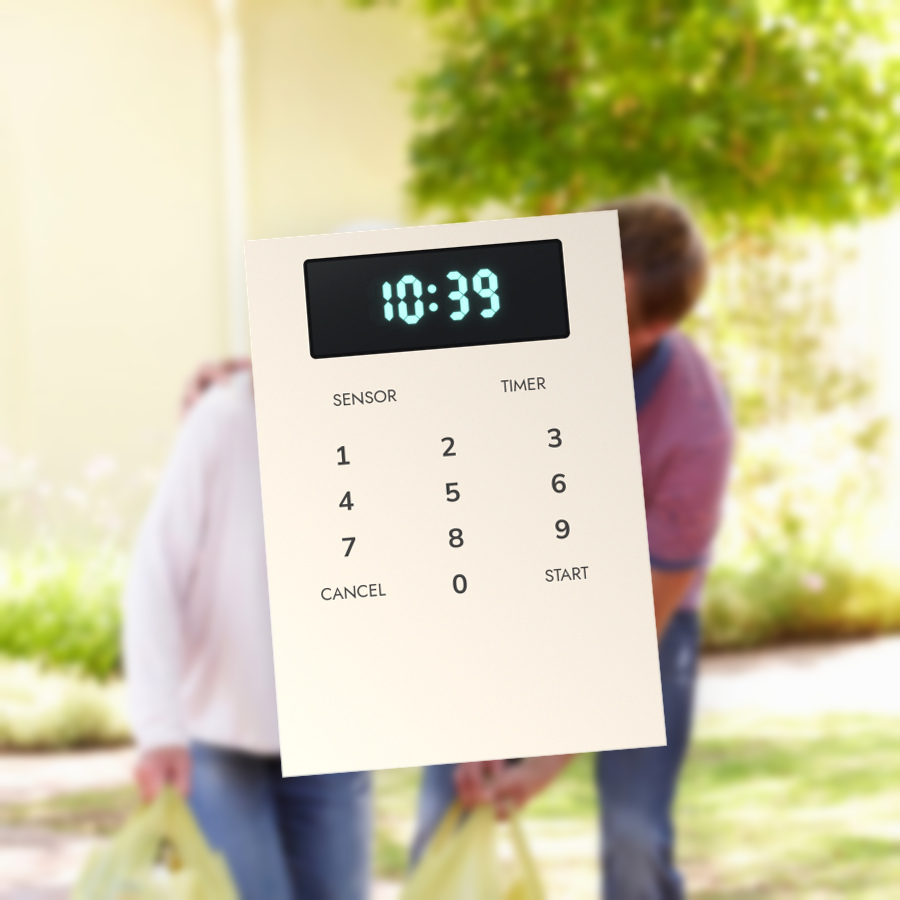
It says 10:39
